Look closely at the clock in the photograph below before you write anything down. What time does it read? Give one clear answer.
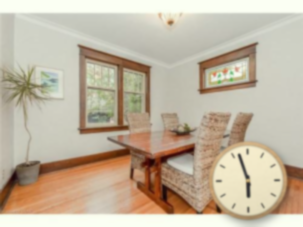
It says 5:57
